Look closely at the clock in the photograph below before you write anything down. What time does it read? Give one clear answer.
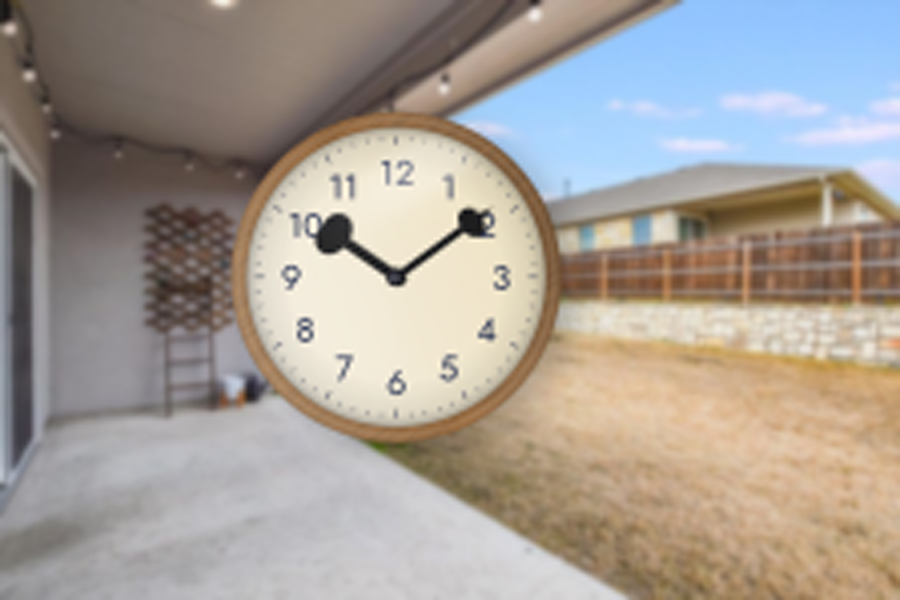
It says 10:09
